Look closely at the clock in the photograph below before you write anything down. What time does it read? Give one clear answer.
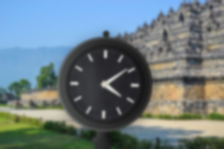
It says 4:09
